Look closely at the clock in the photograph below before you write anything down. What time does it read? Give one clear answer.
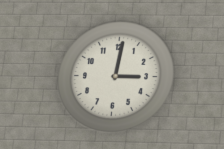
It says 3:01
